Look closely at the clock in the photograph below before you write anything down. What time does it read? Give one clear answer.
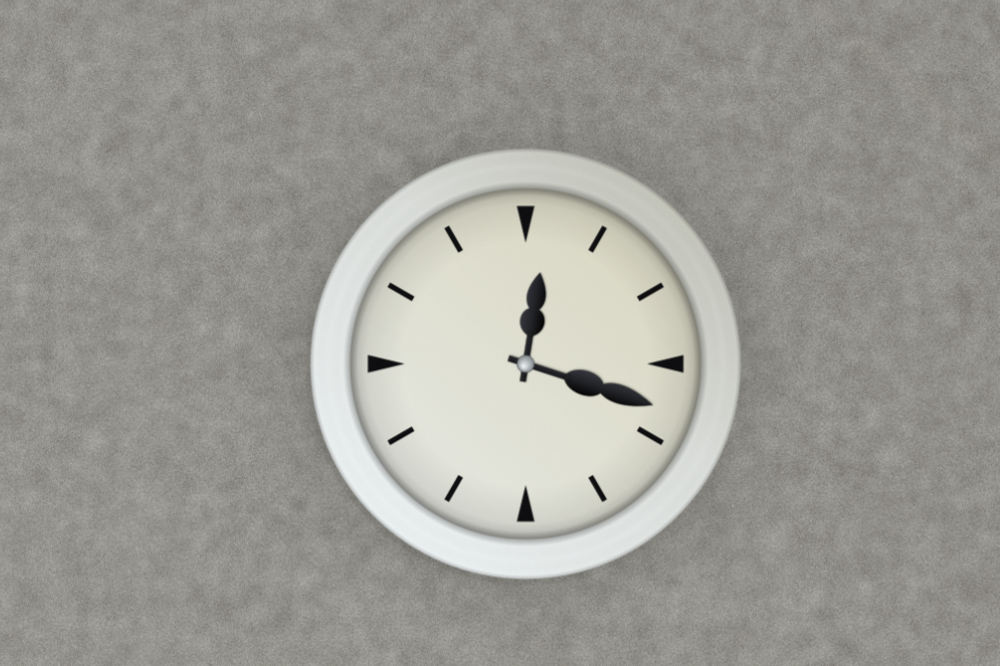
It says 12:18
